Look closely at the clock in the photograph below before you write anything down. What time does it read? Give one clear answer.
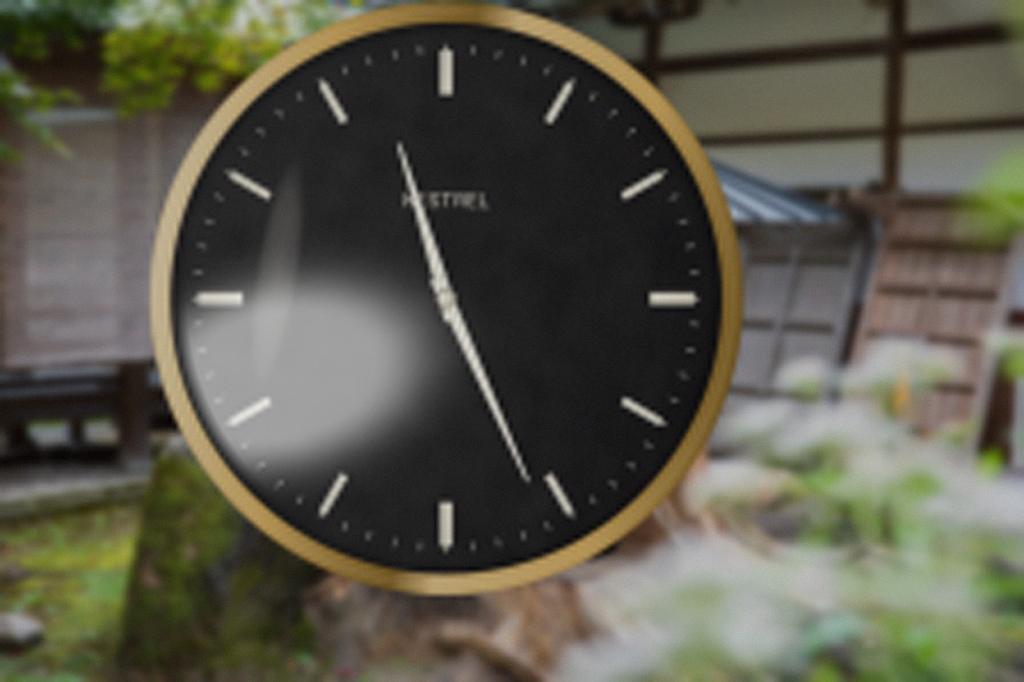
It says 11:26
